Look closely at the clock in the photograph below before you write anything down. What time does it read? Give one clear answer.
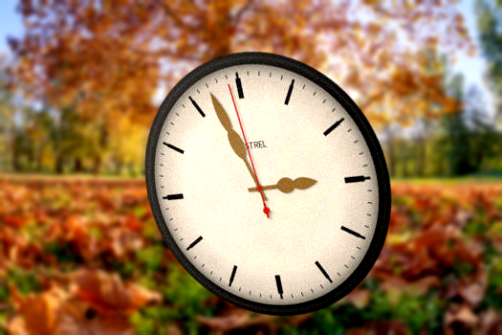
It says 2:56:59
